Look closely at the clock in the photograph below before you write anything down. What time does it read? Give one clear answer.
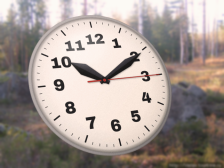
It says 10:10:15
